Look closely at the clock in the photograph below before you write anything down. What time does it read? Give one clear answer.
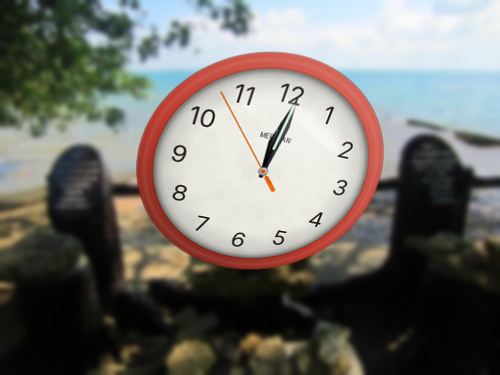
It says 12:00:53
